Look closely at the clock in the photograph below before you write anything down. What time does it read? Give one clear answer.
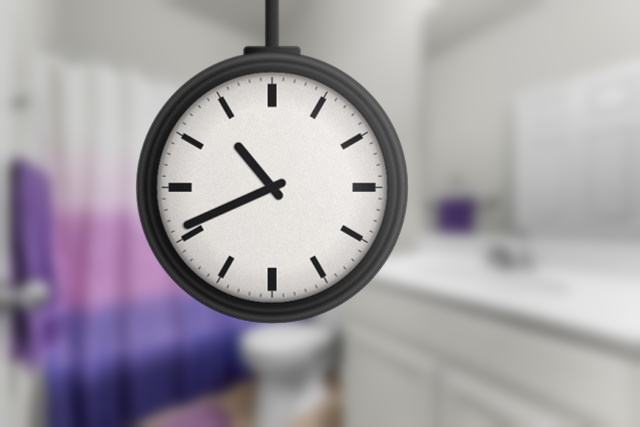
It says 10:41
